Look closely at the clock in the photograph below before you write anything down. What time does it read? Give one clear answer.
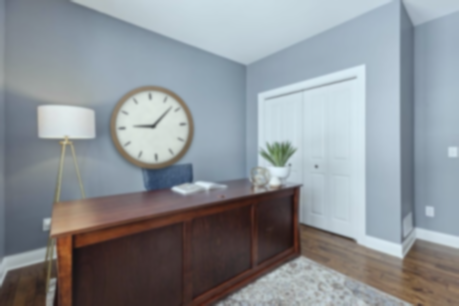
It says 9:08
